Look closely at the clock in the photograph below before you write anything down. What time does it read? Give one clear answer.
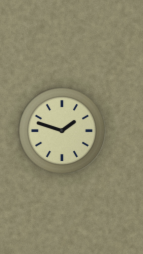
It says 1:48
